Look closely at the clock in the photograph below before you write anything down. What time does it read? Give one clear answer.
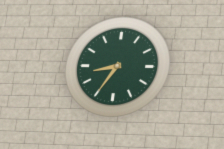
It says 8:35
